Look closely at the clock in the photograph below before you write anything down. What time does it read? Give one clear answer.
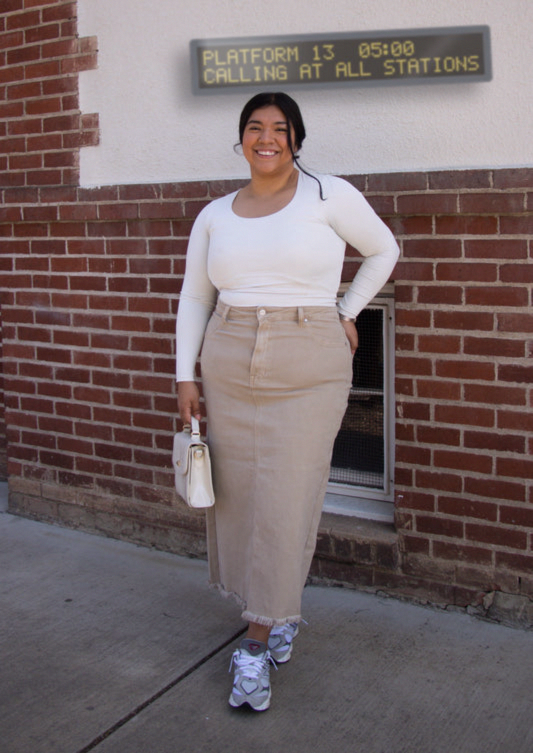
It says 5:00
